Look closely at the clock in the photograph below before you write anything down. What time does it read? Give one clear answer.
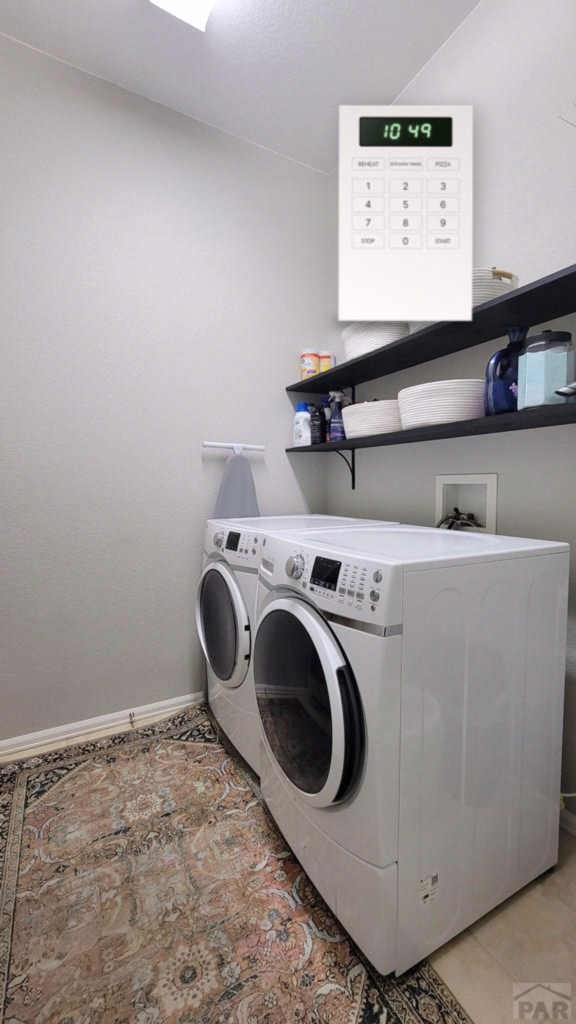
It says 10:49
